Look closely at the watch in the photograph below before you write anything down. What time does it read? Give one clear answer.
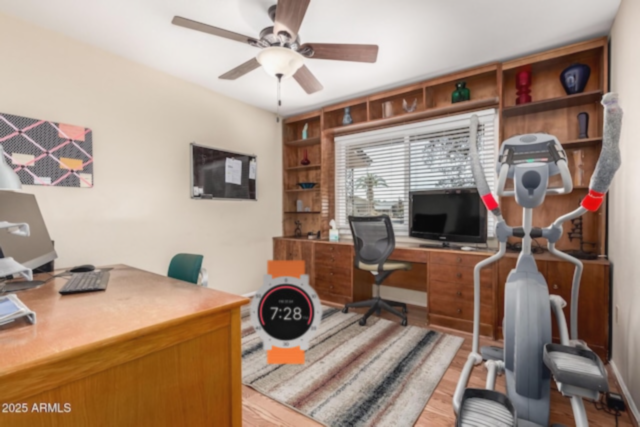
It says 7:28
